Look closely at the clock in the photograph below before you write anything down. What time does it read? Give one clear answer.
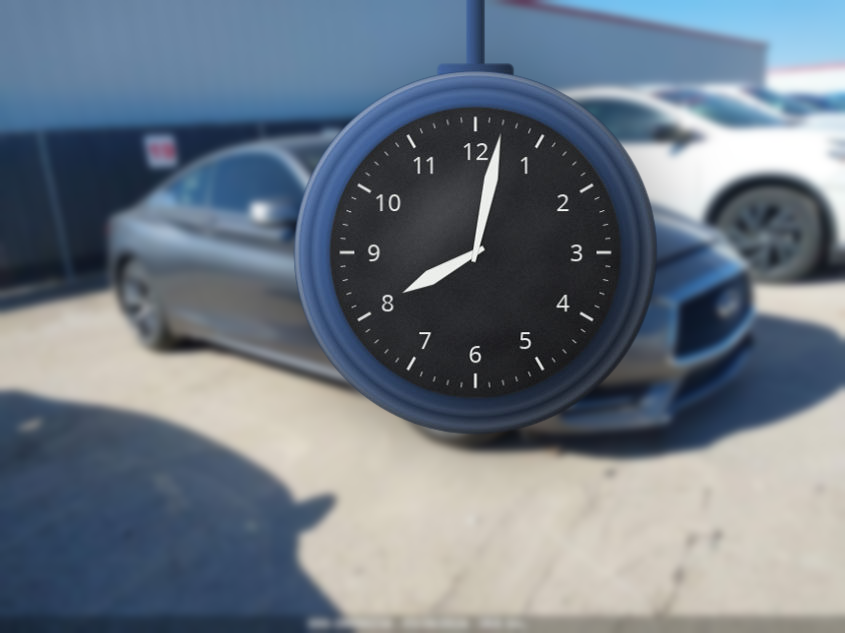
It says 8:02
